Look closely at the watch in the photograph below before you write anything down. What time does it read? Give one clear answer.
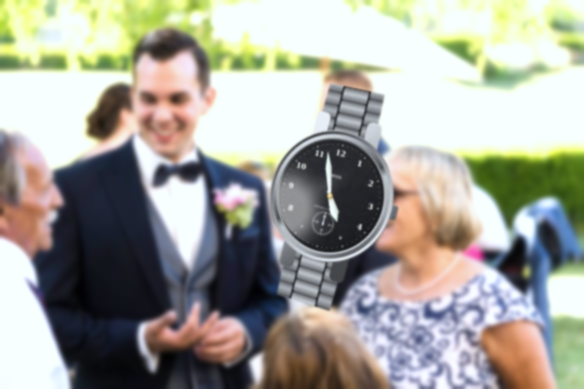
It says 4:57
